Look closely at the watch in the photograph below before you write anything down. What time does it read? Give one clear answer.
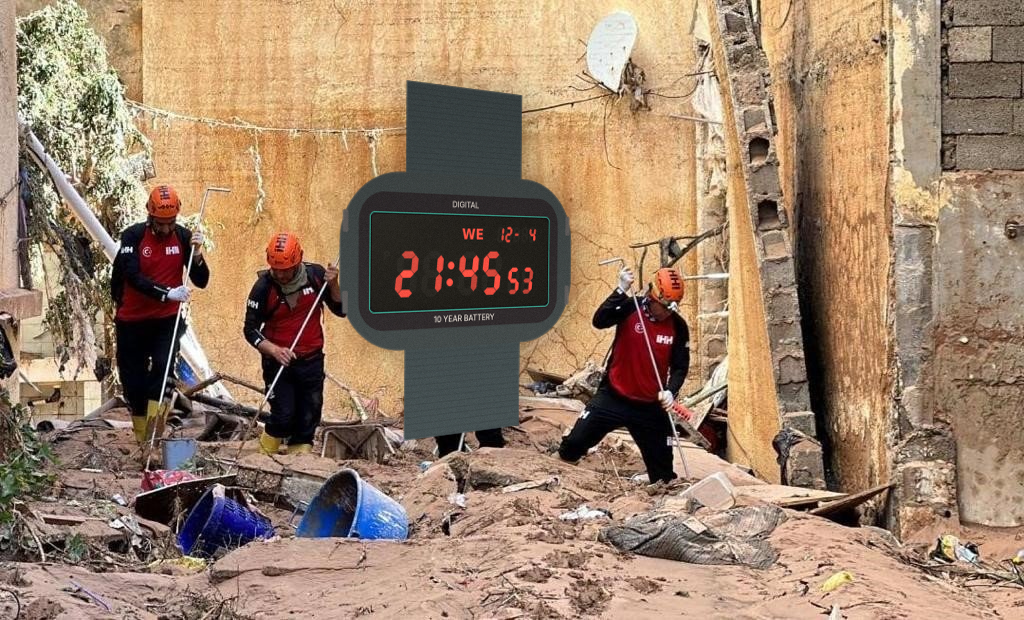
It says 21:45:53
